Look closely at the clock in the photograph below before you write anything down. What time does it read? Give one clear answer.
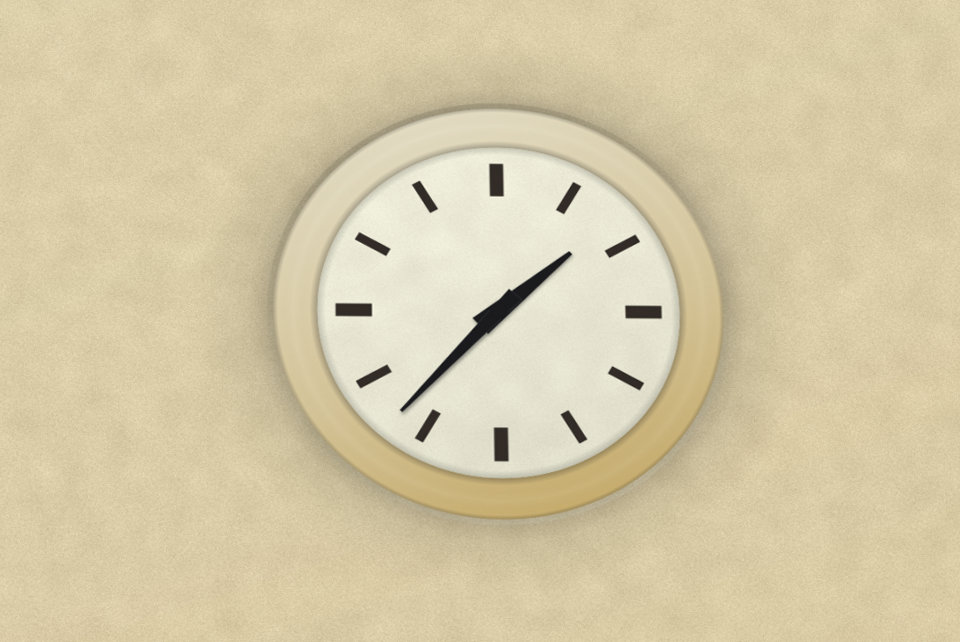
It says 1:37
